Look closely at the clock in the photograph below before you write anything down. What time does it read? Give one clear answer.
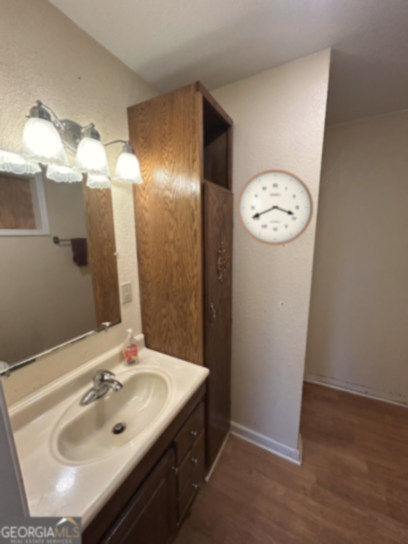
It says 3:41
